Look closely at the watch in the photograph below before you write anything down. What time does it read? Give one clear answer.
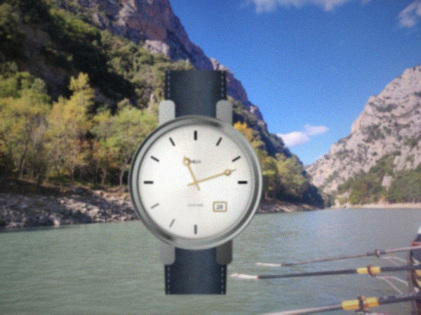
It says 11:12
